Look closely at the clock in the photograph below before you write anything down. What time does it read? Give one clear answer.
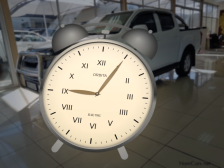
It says 9:05
